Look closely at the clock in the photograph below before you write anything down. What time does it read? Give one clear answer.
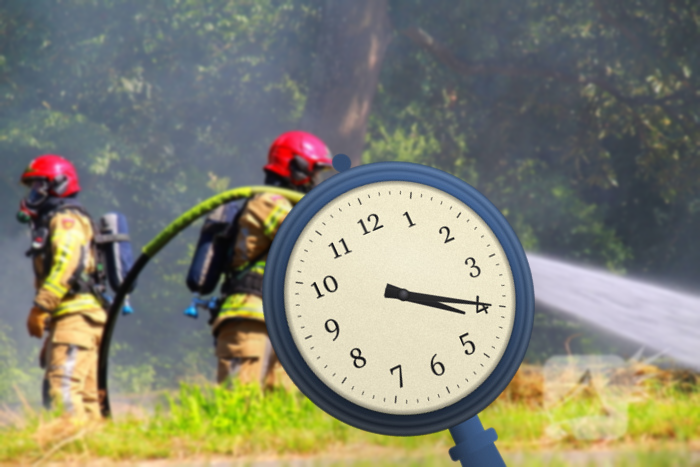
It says 4:20
